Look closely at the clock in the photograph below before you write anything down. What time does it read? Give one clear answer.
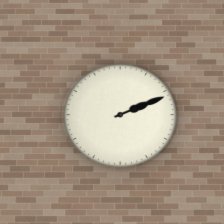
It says 2:11
